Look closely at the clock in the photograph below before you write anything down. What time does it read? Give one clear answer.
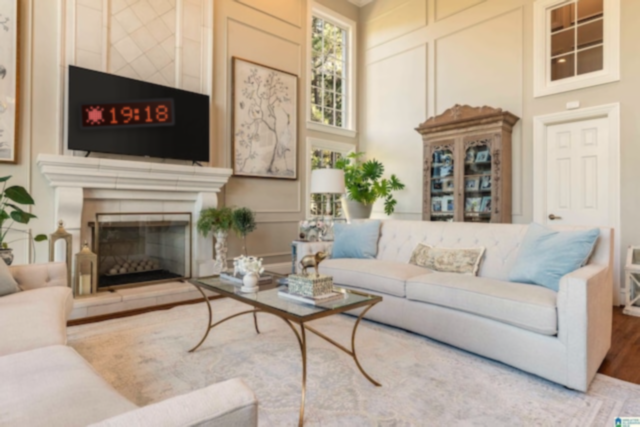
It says 19:18
